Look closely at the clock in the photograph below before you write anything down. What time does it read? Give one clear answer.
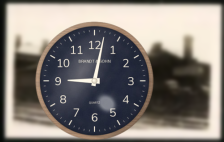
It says 9:02
